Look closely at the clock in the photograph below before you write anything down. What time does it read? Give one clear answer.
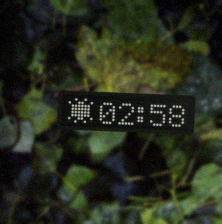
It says 2:58
